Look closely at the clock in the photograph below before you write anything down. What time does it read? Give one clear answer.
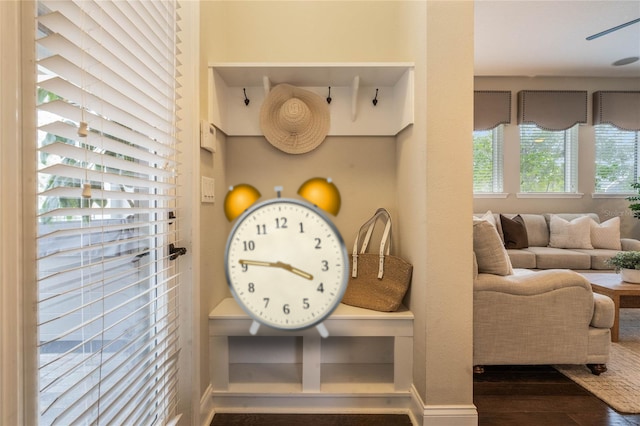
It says 3:46
